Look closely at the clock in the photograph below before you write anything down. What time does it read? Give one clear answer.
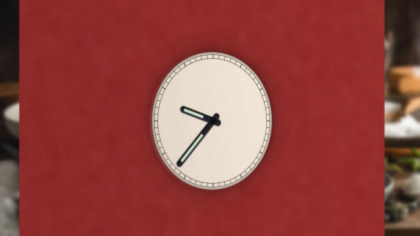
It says 9:37
